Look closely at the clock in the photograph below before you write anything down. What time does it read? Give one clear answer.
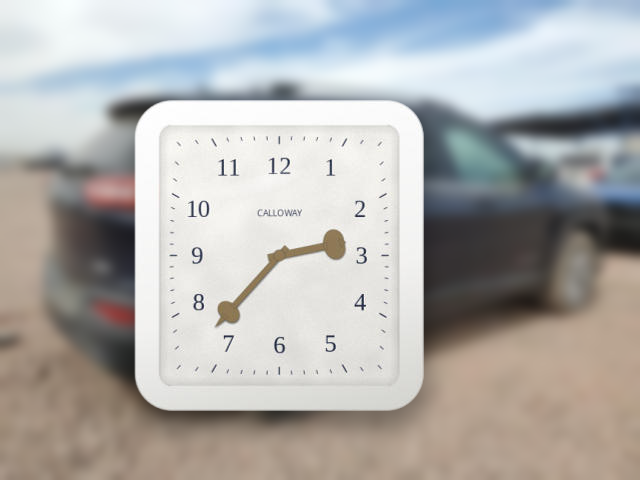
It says 2:37
